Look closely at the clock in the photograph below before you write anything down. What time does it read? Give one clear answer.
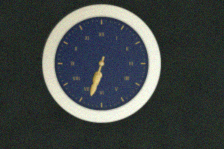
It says 6:33
